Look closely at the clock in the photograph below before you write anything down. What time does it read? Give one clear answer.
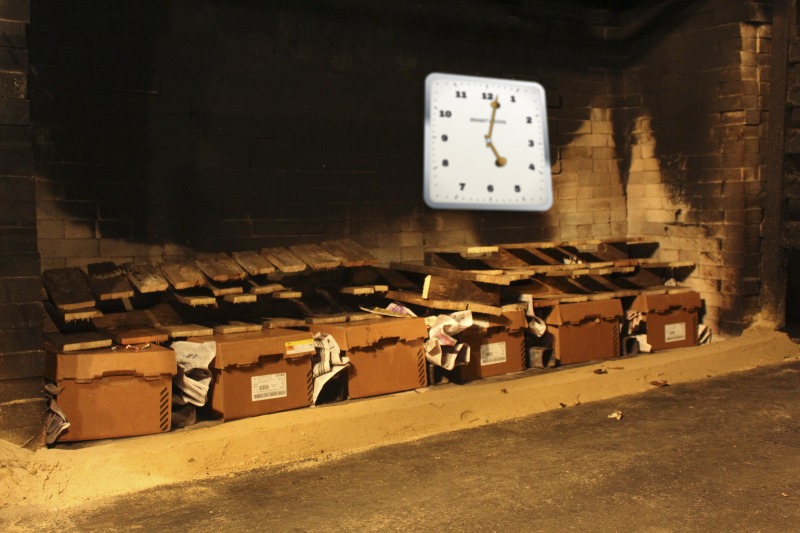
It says 5:02
